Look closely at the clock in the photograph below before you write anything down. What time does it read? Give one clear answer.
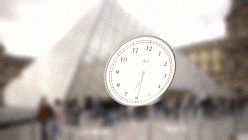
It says 6:30
